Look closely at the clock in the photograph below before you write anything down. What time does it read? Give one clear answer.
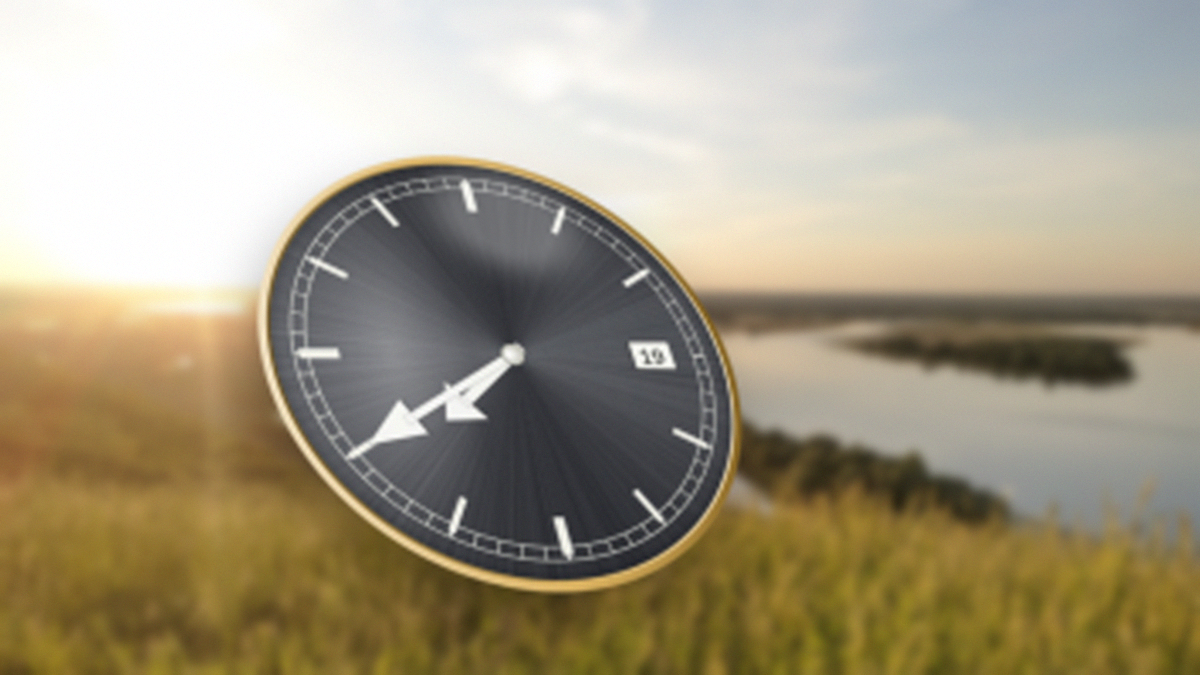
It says 7:40
